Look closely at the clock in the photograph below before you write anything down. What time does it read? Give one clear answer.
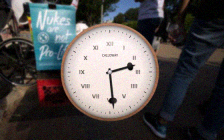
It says 2:29
